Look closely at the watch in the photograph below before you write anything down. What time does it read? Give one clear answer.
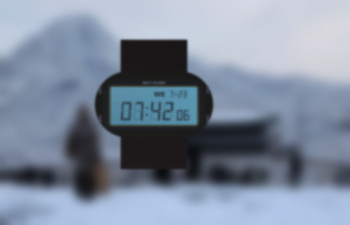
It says 7:42
